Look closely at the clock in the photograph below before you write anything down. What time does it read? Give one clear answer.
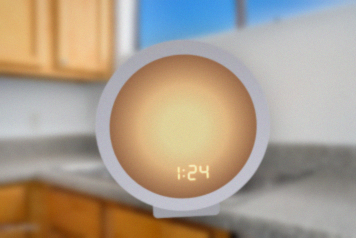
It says 1:24
